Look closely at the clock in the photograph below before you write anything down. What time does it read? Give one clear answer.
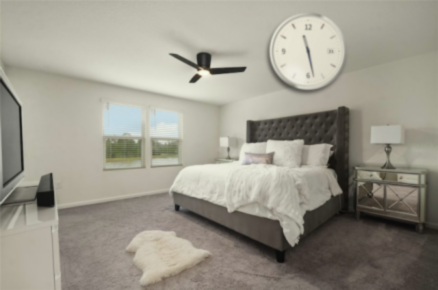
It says 11:28
